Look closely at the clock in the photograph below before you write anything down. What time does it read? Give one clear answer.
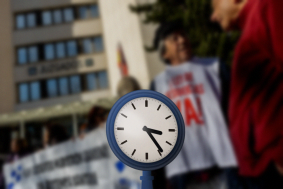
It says 3:24
